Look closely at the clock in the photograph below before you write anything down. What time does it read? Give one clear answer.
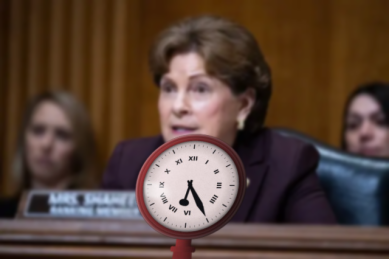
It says 6:25
